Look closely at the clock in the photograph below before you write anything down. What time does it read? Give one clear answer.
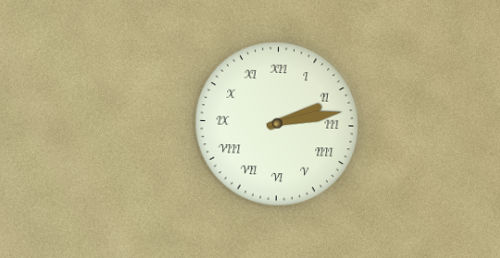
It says 2:13
